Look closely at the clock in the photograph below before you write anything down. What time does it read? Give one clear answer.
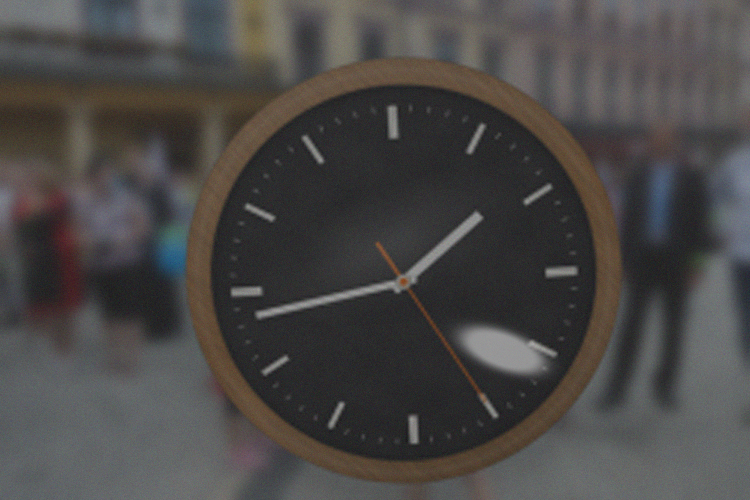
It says 1:43:25
